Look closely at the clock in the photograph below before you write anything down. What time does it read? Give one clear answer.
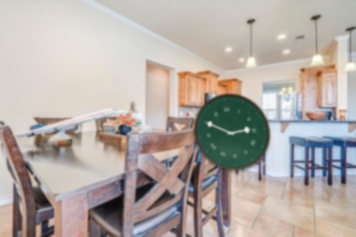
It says 2:50
